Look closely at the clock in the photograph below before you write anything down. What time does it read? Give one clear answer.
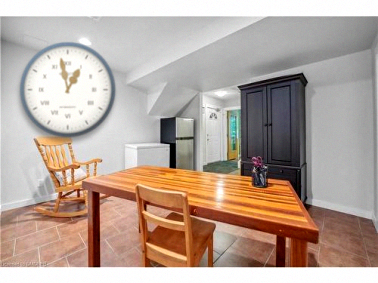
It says 12:58
